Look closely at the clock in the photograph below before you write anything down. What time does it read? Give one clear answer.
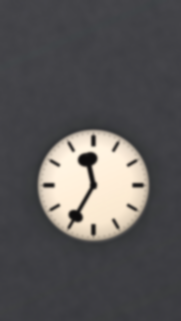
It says 11:35
